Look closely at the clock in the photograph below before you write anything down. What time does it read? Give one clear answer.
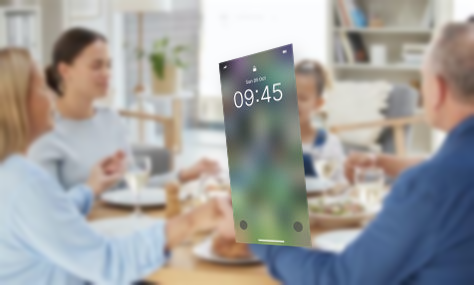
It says 9:45
